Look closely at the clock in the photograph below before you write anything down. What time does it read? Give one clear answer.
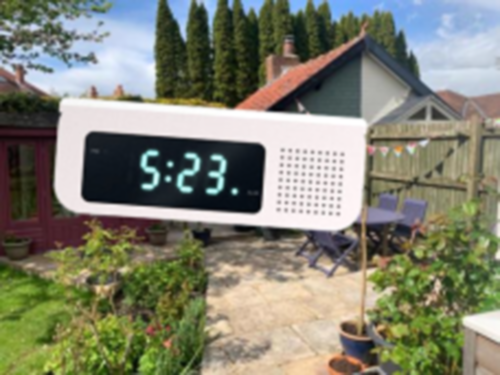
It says 5:23
